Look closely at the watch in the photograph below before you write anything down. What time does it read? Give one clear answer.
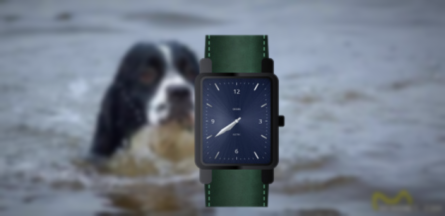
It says 7:39
